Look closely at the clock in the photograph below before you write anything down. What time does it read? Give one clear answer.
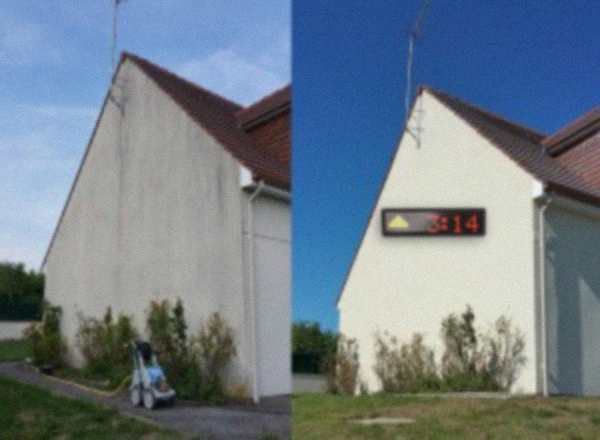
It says 3:14
